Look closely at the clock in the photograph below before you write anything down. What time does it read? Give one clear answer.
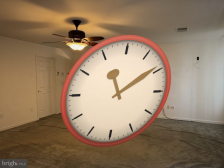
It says 11:09
